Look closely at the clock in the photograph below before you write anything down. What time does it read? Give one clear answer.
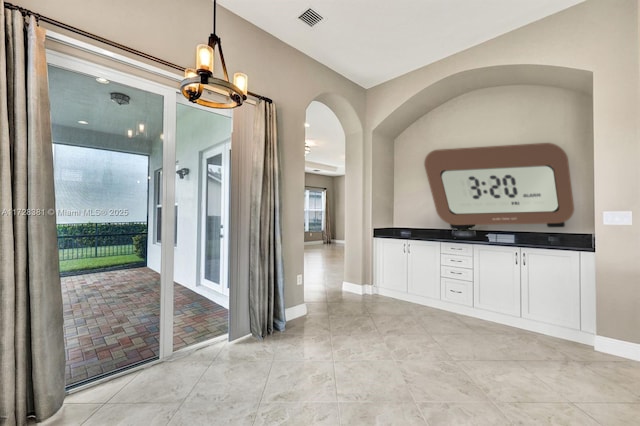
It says 3:20
